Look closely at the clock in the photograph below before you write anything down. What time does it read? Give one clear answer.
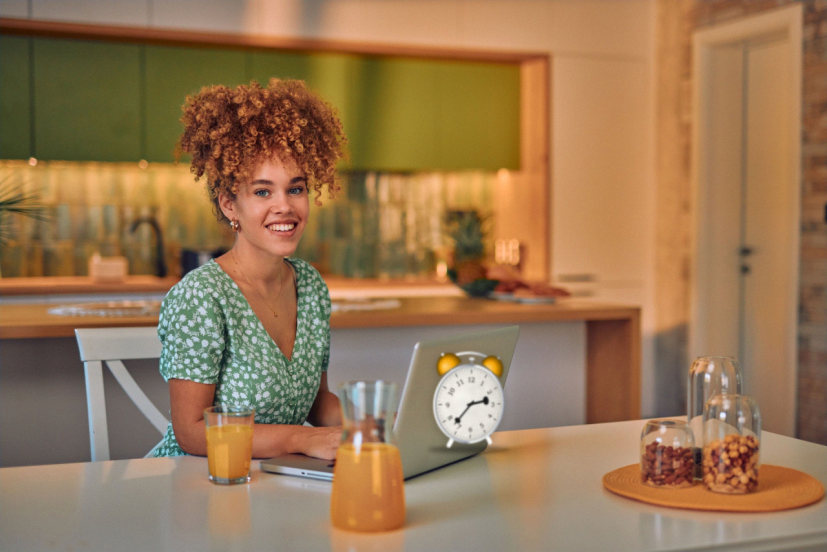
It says 2:37
